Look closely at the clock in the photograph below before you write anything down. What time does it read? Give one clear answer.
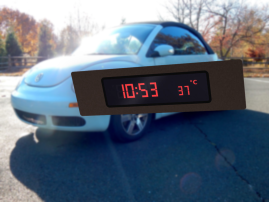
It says 10:53
